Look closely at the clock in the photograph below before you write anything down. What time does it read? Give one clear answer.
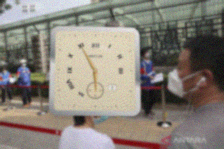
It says 5:55
